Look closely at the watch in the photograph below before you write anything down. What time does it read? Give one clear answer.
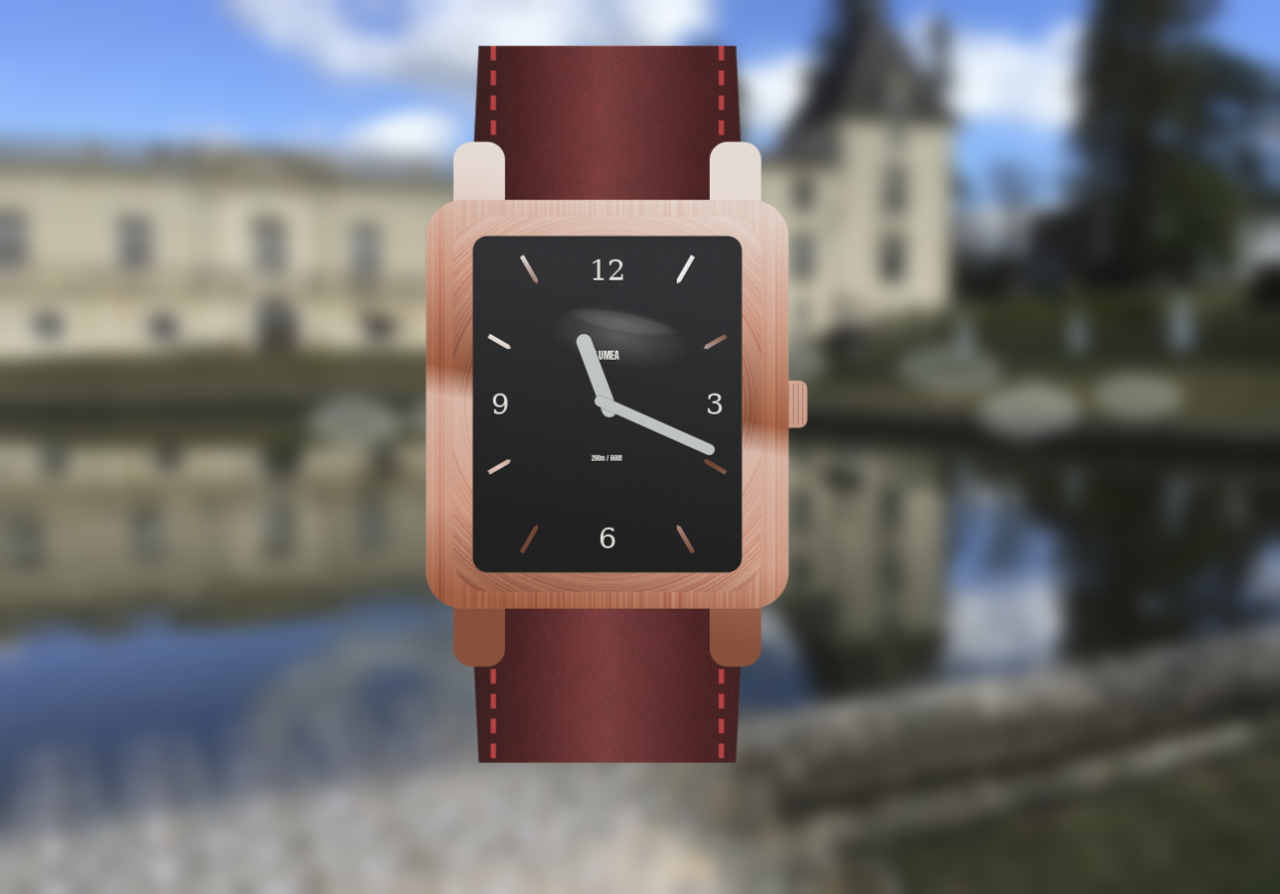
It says 11:19
